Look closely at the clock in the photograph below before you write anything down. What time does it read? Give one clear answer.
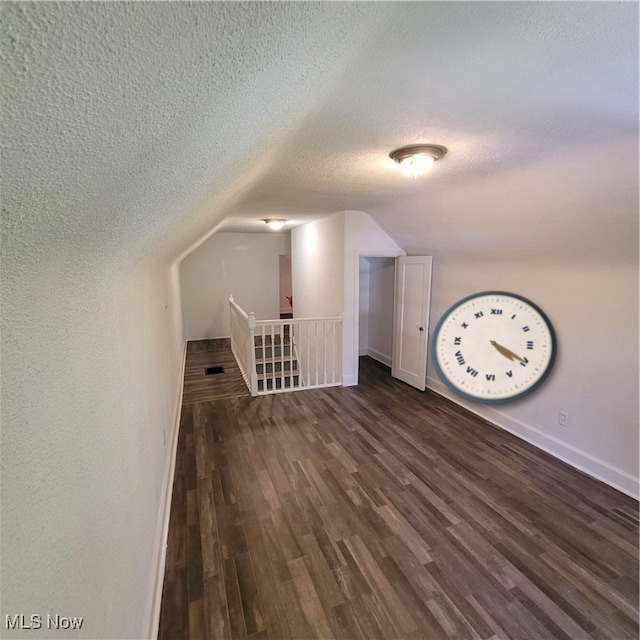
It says 4:20
